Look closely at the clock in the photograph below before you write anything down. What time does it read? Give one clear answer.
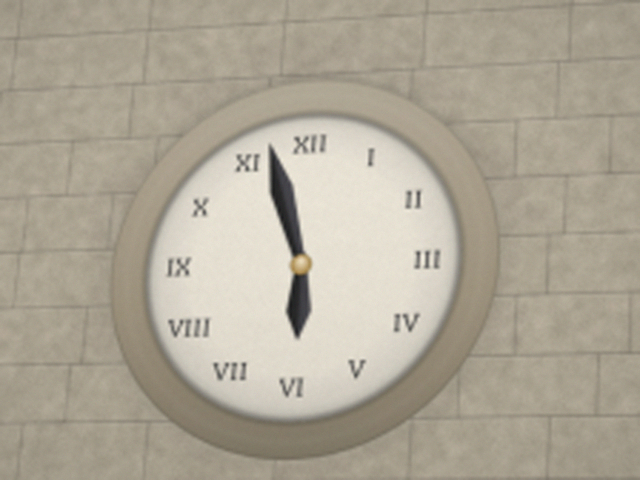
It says 5:57
